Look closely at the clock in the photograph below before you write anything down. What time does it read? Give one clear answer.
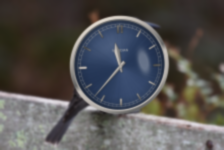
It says 11:37
